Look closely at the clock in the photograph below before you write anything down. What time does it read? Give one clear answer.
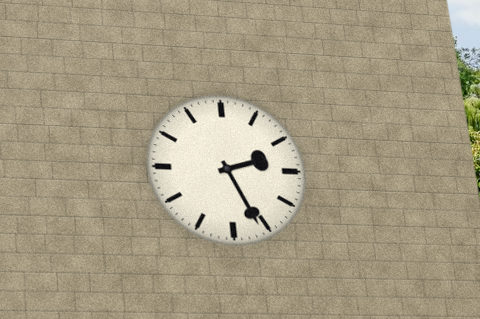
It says 2:26
